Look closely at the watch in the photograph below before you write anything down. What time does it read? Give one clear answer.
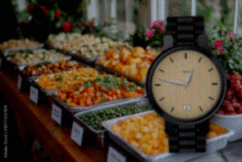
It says 12:47
